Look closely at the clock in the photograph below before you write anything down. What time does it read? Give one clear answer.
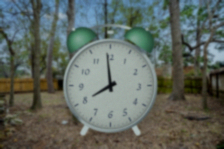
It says 7:59
